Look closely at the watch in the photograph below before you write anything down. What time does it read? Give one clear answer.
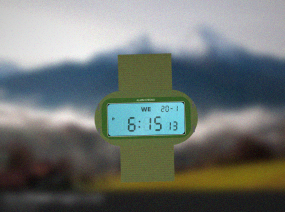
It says 6:15:13
